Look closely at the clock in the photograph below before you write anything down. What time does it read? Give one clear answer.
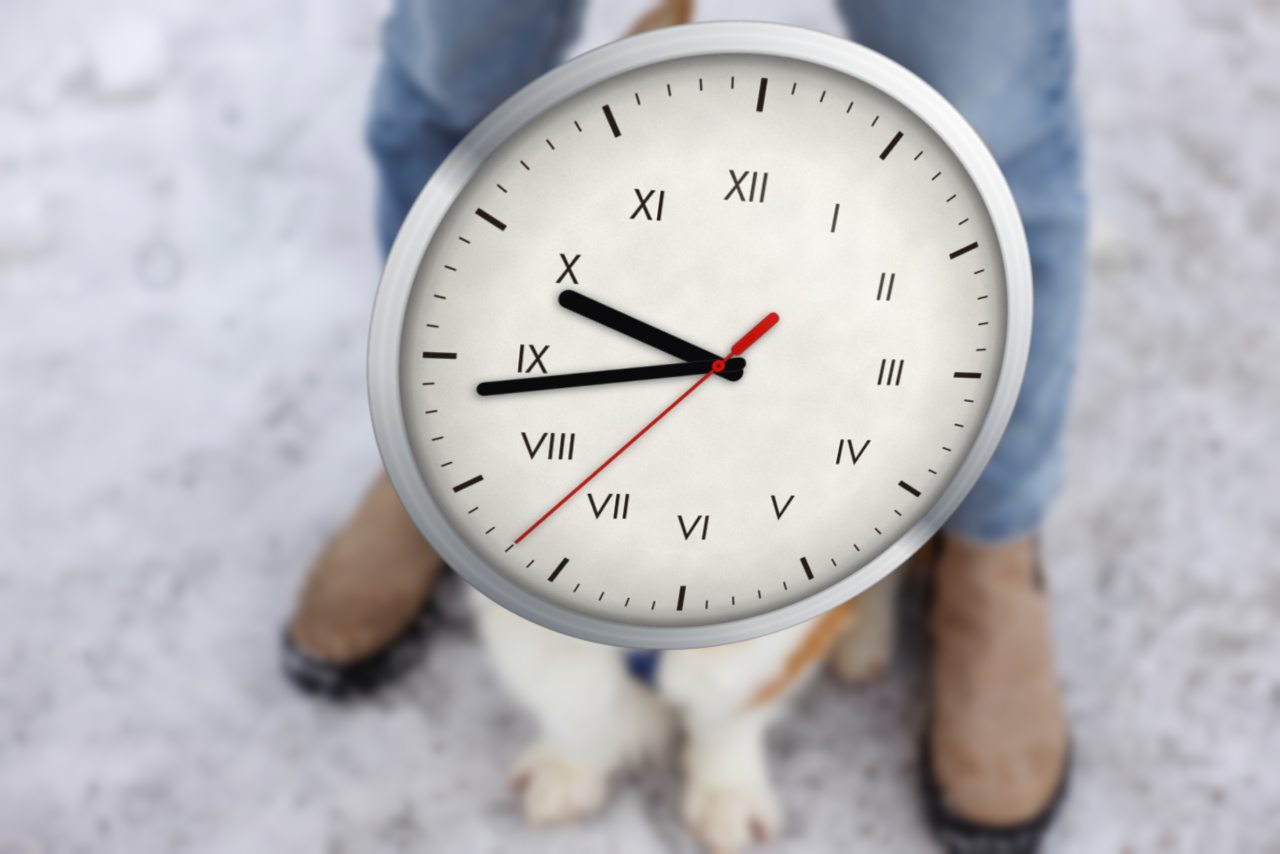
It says 9:43:37
